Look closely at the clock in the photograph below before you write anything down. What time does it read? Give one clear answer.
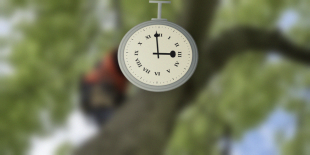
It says 2:59
